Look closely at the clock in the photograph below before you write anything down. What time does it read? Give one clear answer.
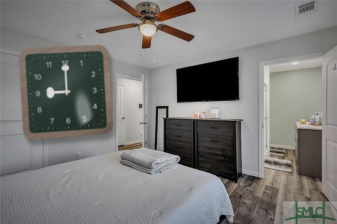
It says 9:00
